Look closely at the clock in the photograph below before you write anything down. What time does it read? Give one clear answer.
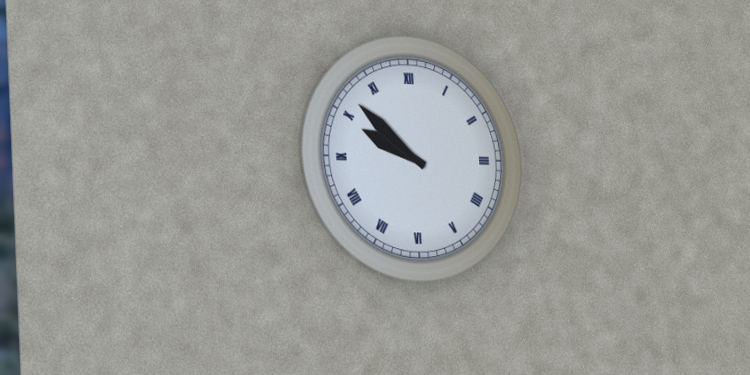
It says 9:52
